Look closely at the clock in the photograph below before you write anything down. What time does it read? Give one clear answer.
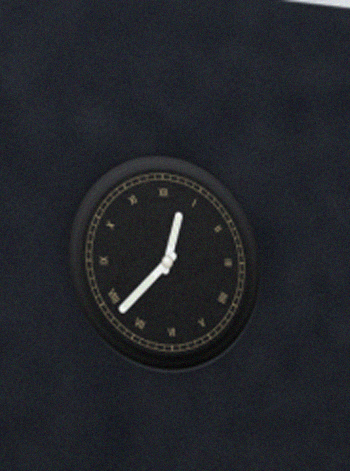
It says 12:38
